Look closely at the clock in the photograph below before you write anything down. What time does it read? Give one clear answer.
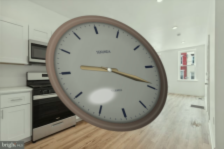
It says 9:19
